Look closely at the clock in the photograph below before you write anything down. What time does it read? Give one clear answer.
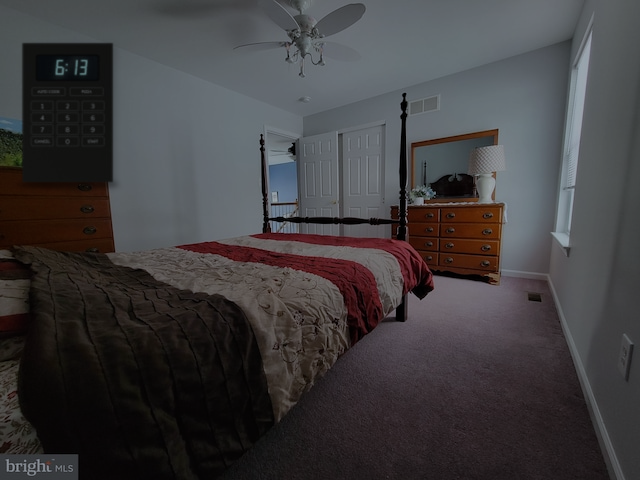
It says 6:13
